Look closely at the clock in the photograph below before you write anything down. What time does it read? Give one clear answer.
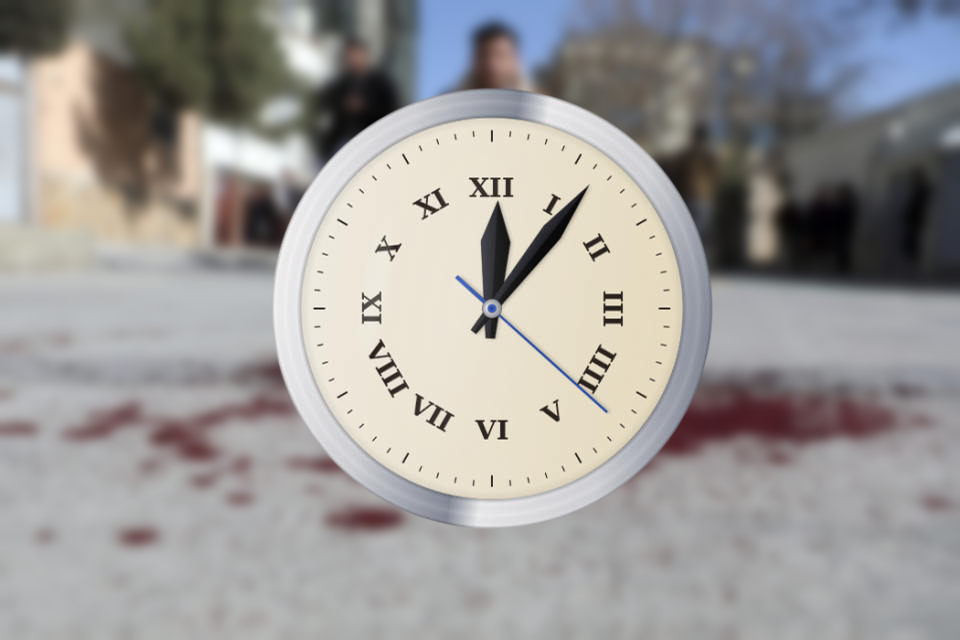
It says 12:06:22
